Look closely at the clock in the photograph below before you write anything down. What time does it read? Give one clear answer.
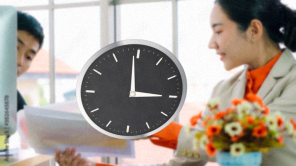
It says 2:59
